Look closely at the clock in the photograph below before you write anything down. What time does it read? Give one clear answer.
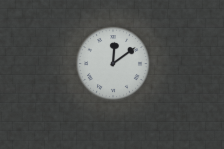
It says 12:09
